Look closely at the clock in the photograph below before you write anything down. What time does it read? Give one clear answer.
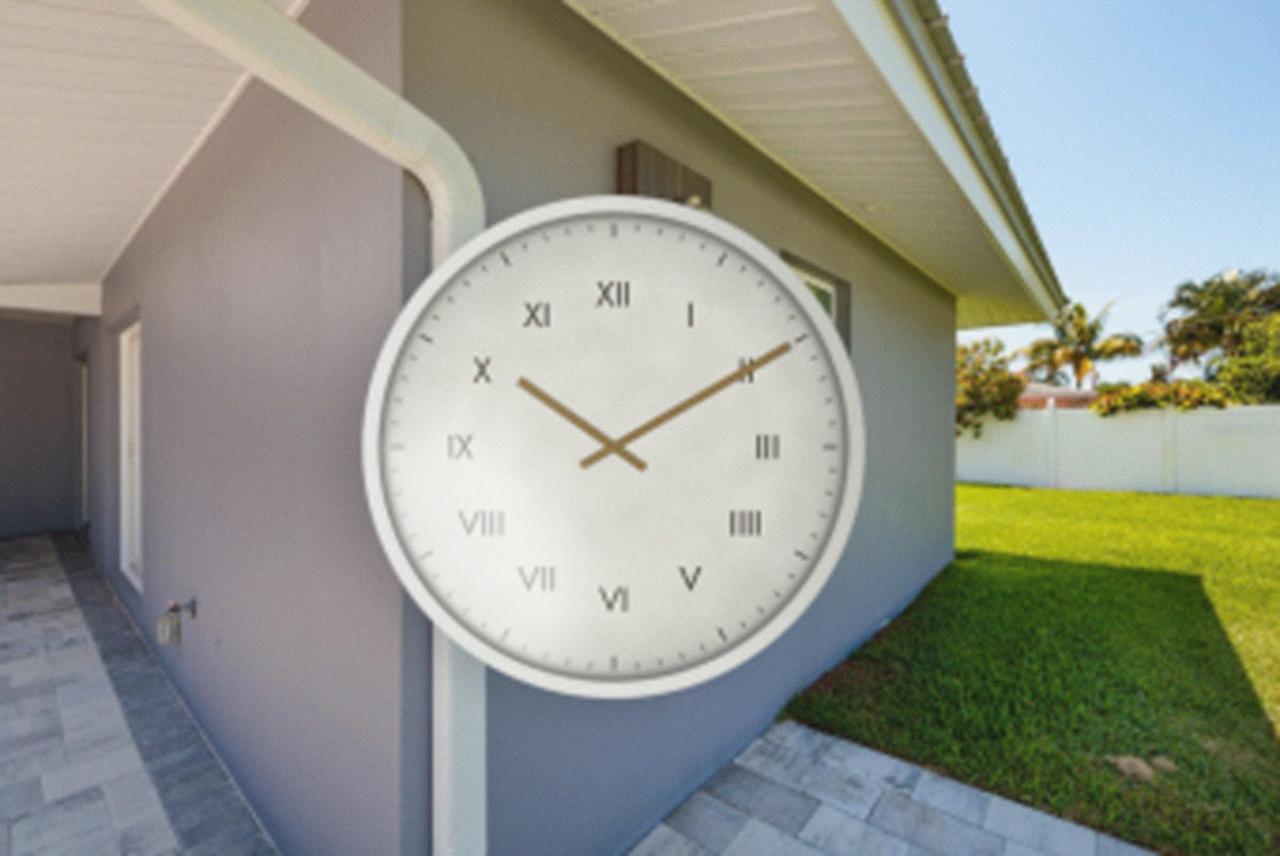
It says 10:10
